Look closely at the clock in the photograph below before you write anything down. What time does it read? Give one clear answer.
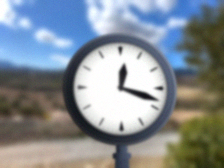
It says 12:18
